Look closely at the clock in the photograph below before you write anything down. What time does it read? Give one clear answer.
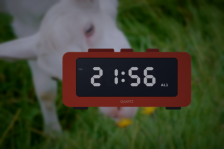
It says 21:56
